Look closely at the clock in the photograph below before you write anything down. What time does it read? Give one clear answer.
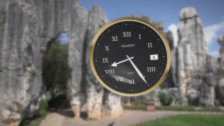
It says 8:25
